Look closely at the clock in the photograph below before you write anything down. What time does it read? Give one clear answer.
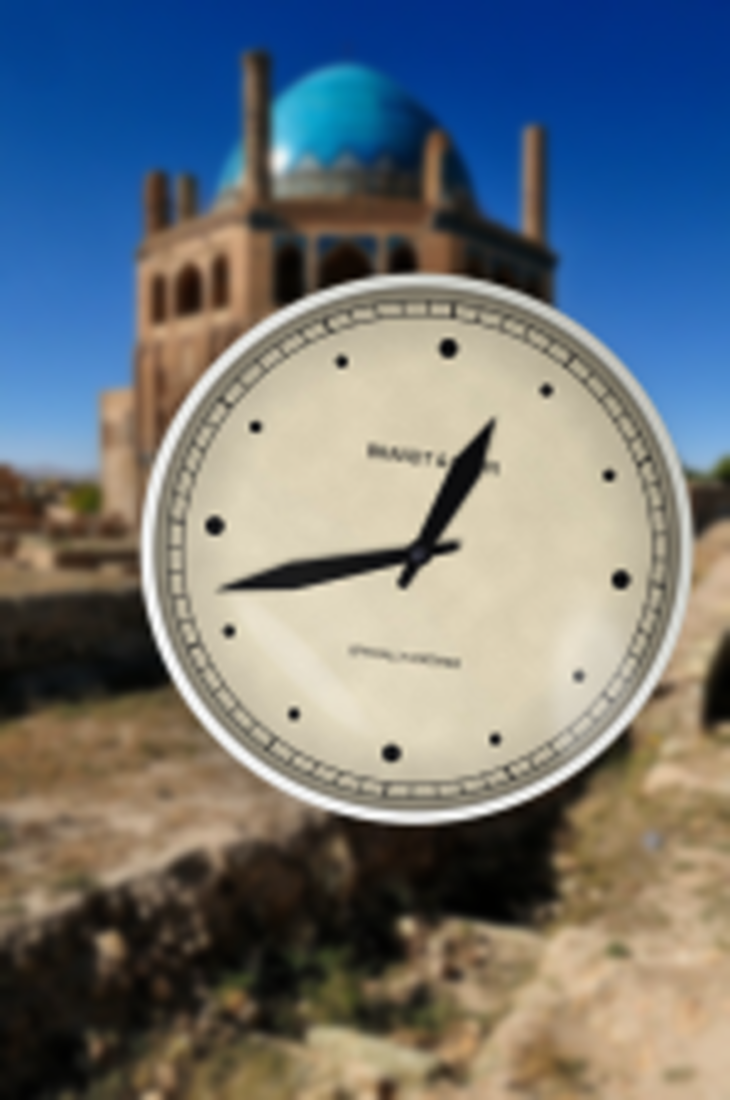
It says 12:42
